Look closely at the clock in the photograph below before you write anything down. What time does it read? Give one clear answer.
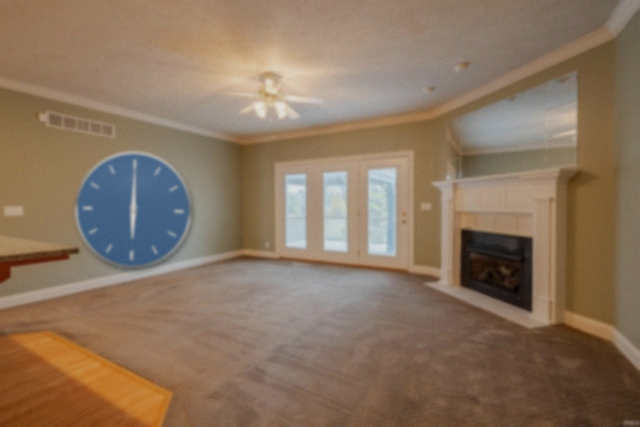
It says 6:00
